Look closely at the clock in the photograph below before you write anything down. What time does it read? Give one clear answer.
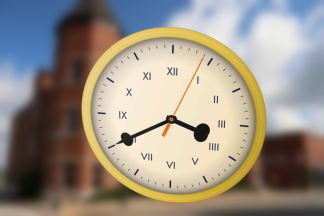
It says 3:40:04
